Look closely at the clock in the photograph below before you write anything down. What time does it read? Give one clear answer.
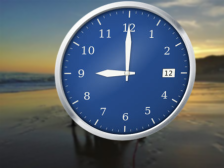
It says 9:00
